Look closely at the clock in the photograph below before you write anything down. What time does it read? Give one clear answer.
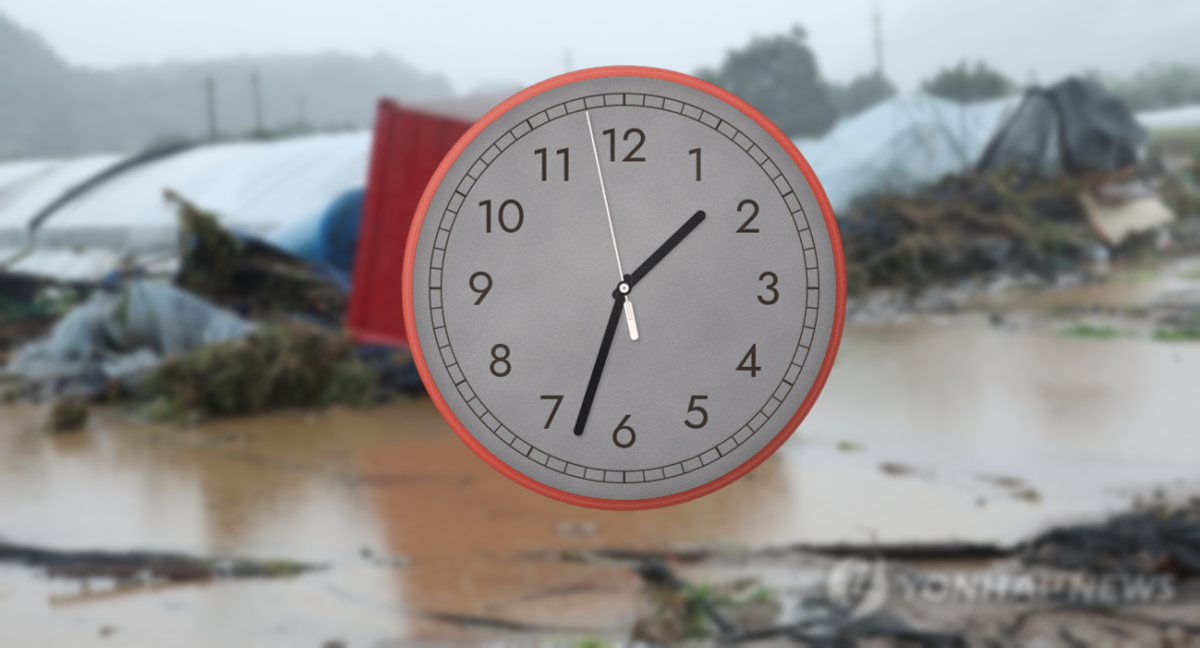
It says 1:32:58
